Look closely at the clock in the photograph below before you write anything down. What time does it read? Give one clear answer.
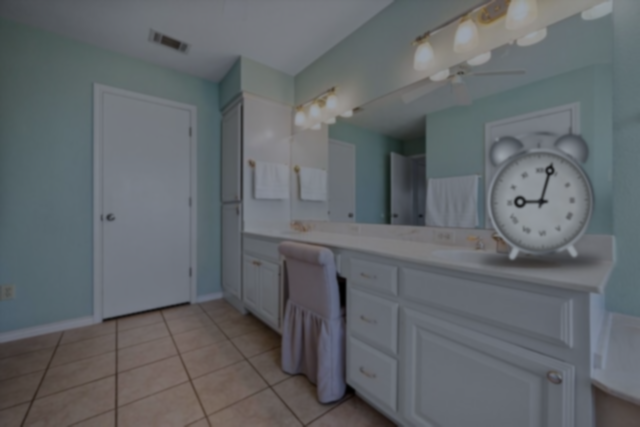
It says 9:03
